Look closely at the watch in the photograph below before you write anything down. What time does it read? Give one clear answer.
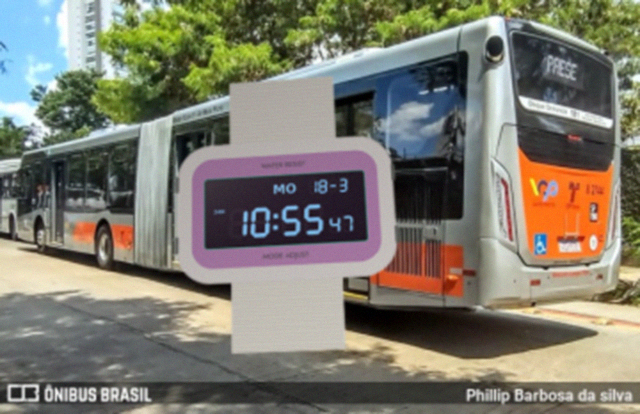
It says 10:55:47
